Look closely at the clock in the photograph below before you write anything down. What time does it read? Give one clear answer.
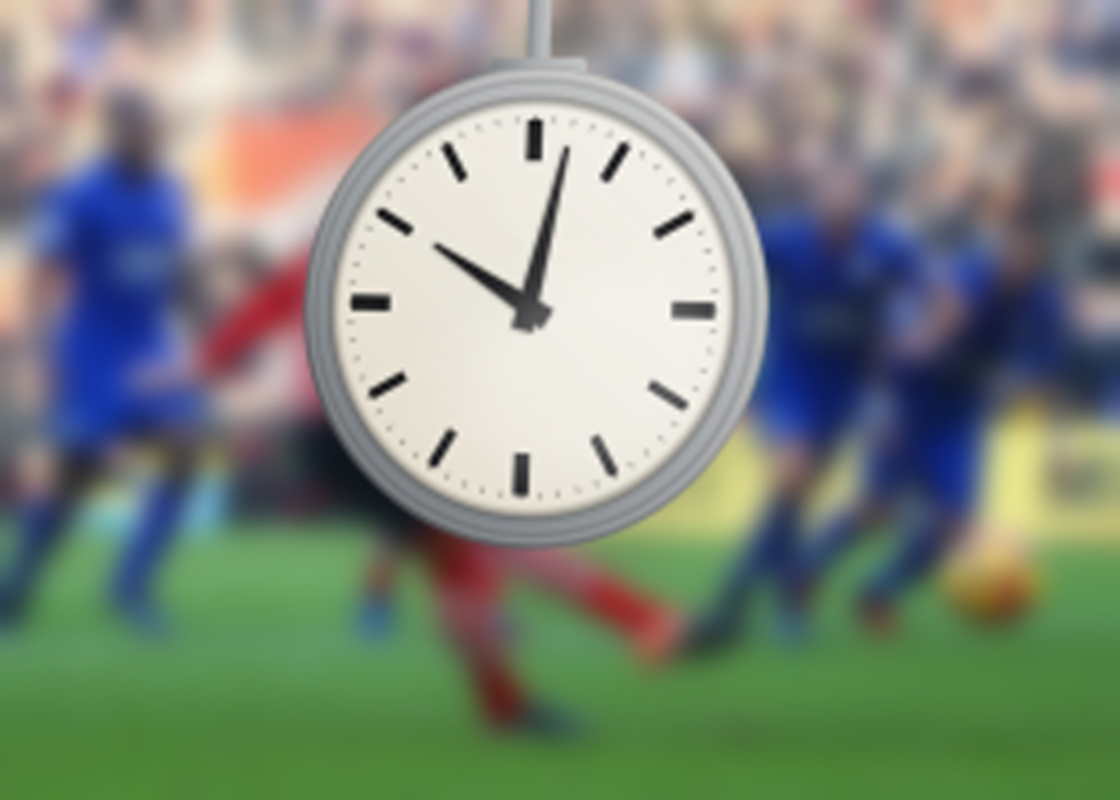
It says 10:02
